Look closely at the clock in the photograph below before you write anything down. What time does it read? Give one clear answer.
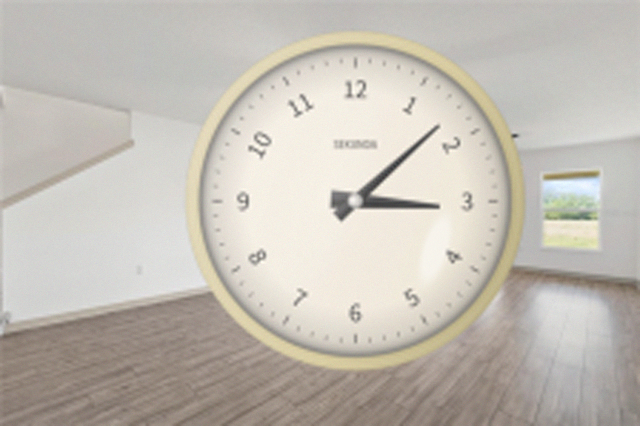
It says 3:08
